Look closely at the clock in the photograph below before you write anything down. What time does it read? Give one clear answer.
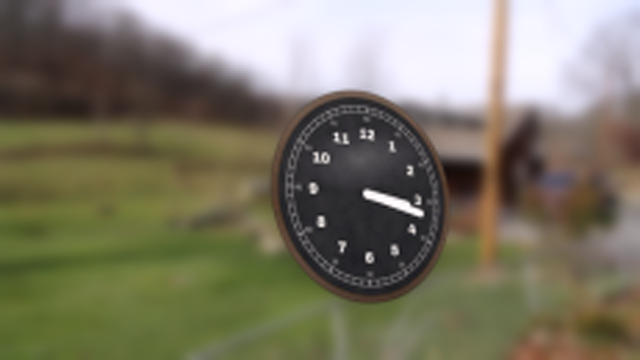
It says 3:17
